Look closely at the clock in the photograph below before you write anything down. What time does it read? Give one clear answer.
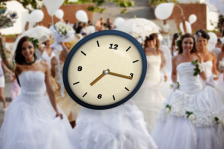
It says 7:16
